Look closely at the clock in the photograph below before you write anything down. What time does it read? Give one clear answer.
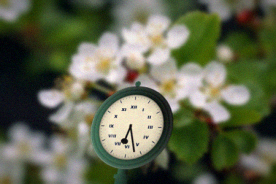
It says 6:27
